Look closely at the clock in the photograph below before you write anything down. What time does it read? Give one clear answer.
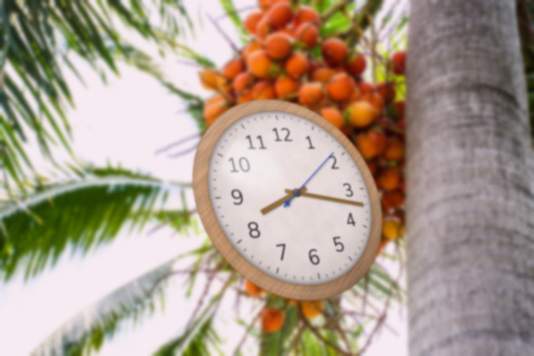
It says 8:17:09
